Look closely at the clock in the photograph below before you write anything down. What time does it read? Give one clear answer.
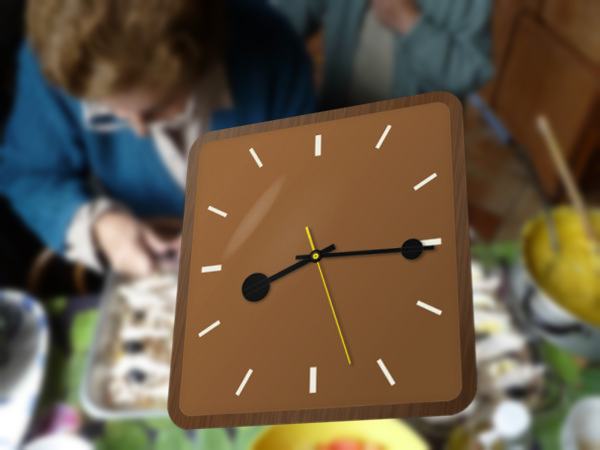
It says 8:15:27
